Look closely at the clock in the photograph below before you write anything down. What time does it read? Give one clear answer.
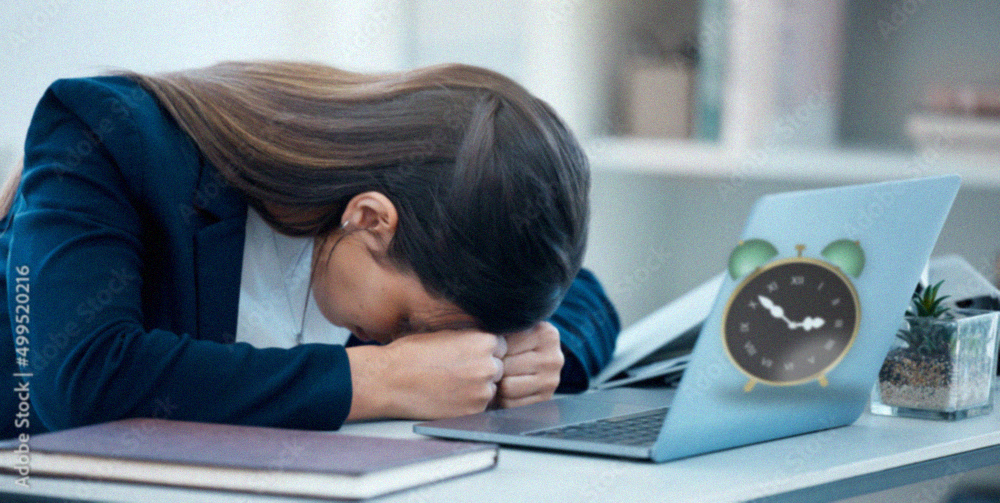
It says 2:52
